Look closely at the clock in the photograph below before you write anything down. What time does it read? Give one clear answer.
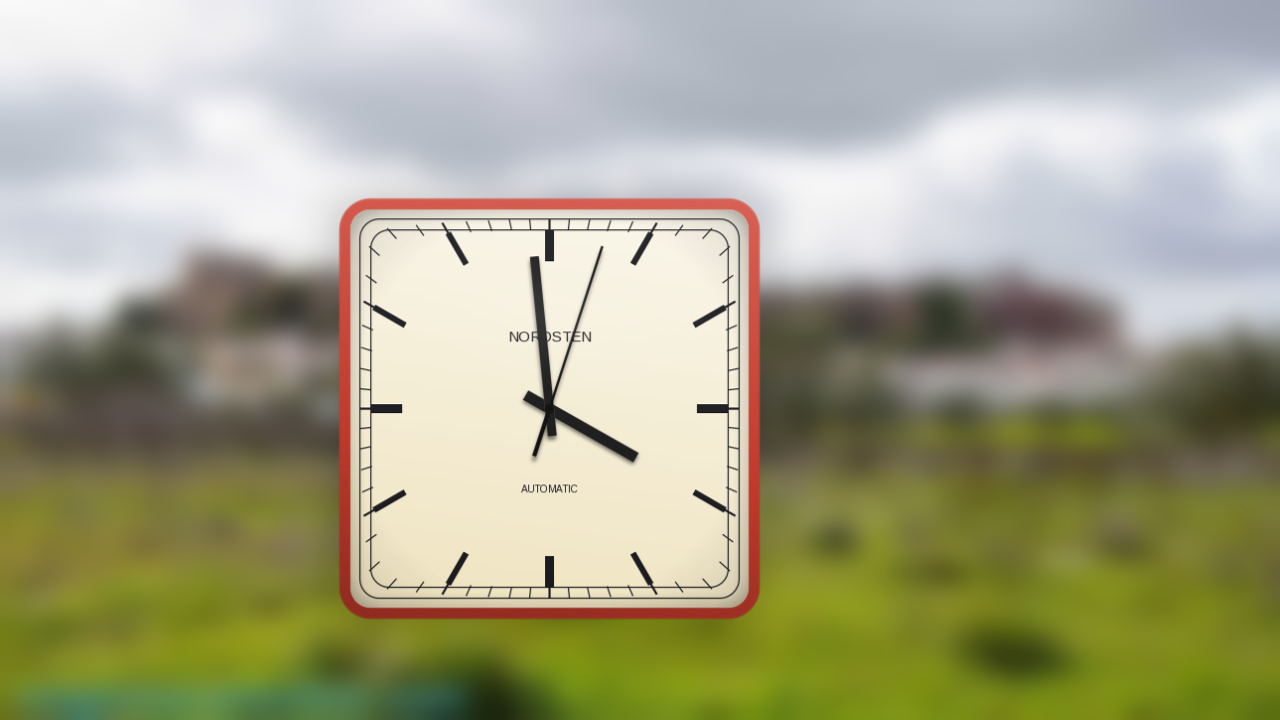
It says 3:59:03
